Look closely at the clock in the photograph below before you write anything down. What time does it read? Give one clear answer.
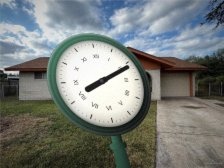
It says 8:11
